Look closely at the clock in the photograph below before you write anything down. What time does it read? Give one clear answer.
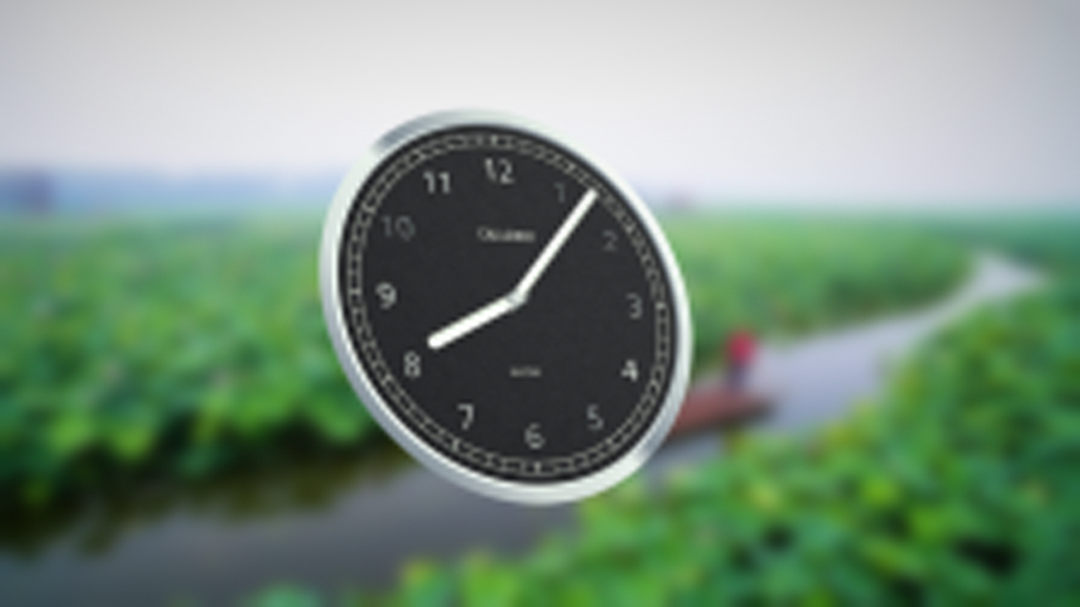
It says 8:07
